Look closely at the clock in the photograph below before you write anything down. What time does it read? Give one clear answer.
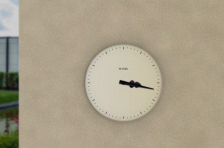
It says 3:17
